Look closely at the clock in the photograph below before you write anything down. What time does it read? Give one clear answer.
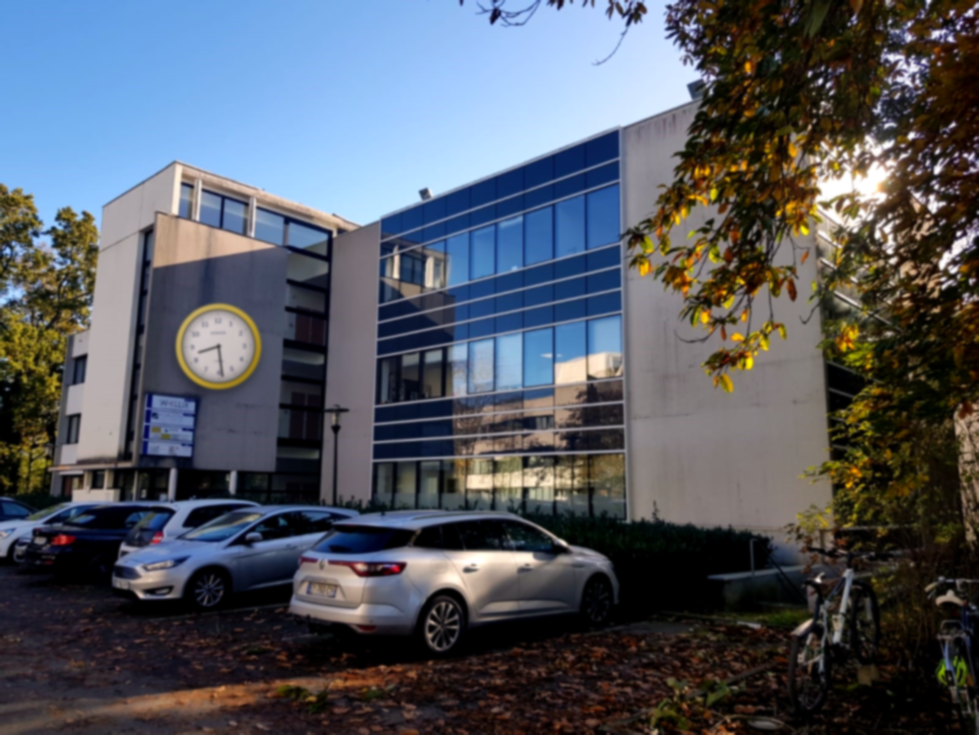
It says 8:29
